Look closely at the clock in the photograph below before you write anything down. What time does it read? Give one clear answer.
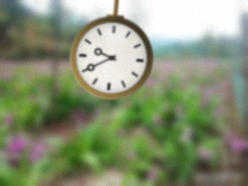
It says 9:40
